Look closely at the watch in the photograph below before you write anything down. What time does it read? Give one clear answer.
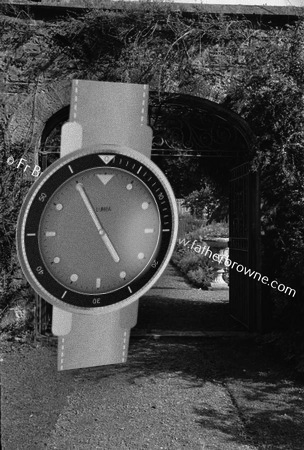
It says 4:55
